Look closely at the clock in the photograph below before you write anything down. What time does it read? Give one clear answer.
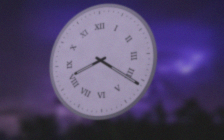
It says 8:21
